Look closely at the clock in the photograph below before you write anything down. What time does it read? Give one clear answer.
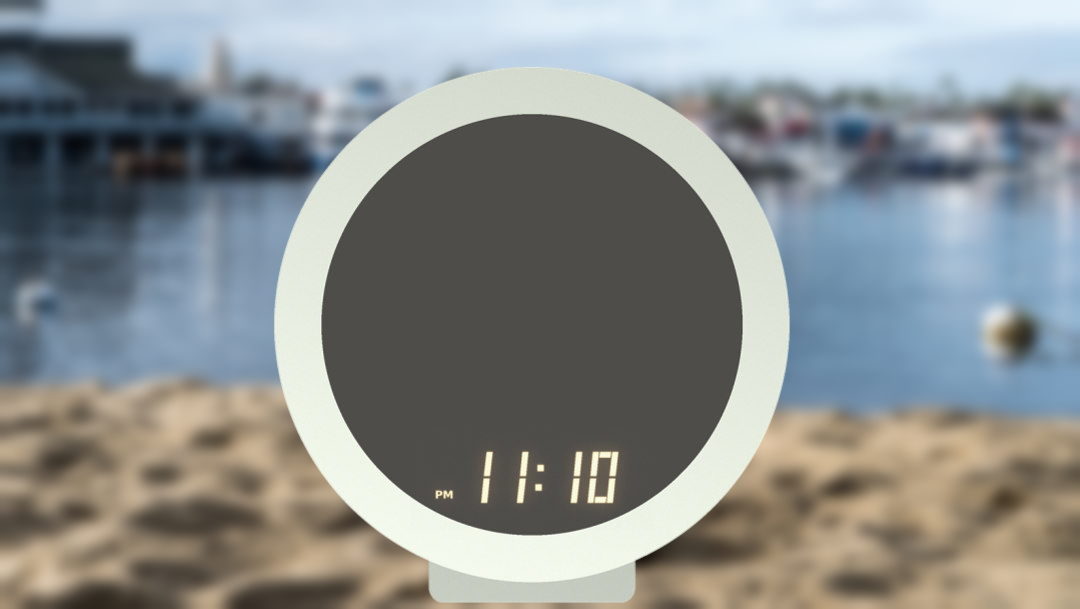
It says 11:10
